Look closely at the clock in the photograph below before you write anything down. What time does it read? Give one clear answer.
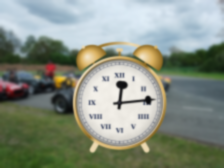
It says 12:14
